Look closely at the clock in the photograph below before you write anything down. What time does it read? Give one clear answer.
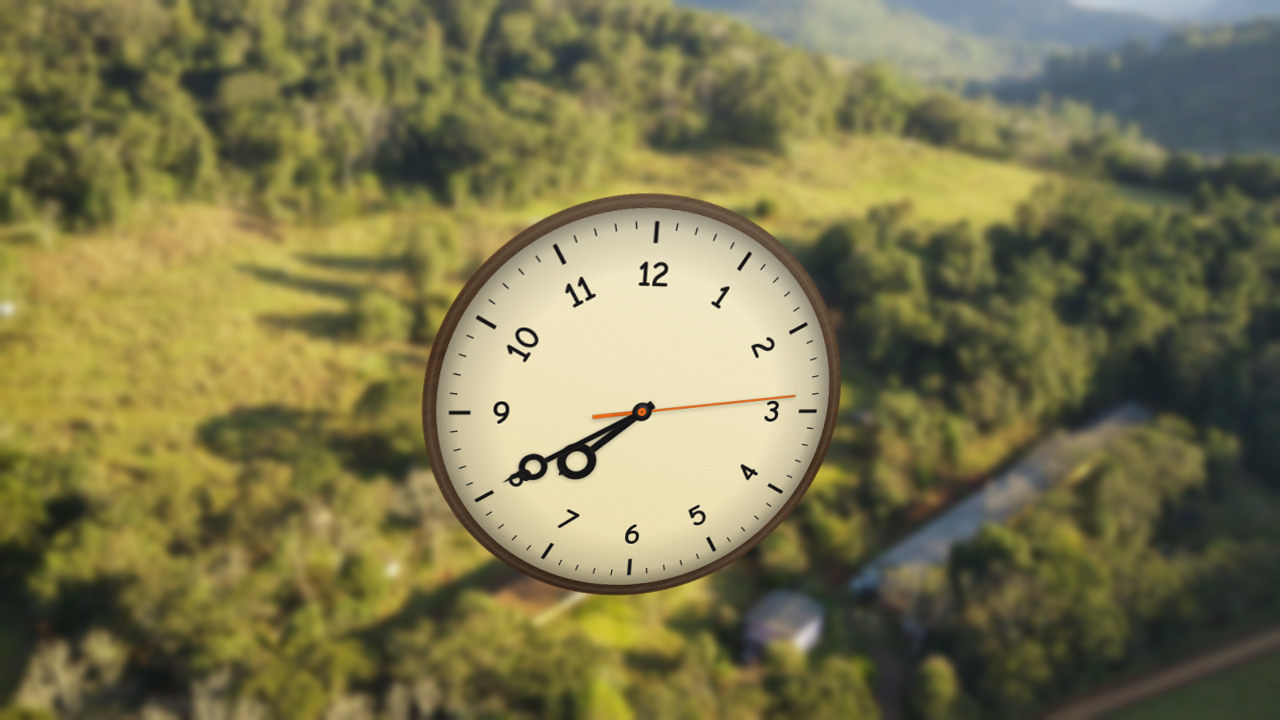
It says 7:40:14
